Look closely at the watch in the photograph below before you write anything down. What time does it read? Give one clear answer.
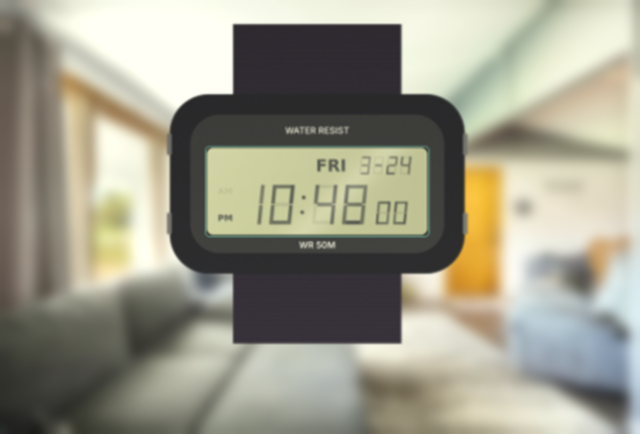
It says 10:48:00
